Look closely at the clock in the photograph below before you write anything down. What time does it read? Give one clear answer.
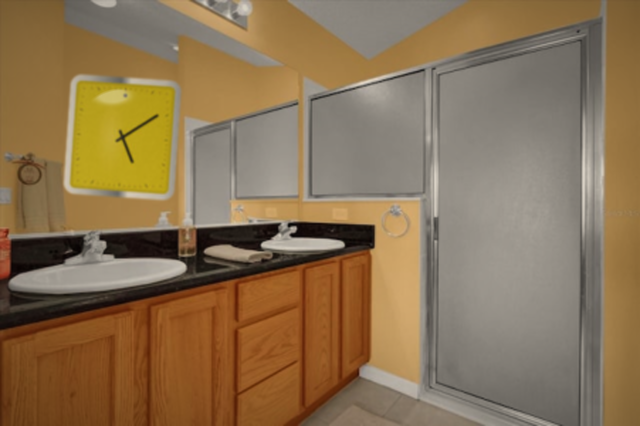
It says 5:09
